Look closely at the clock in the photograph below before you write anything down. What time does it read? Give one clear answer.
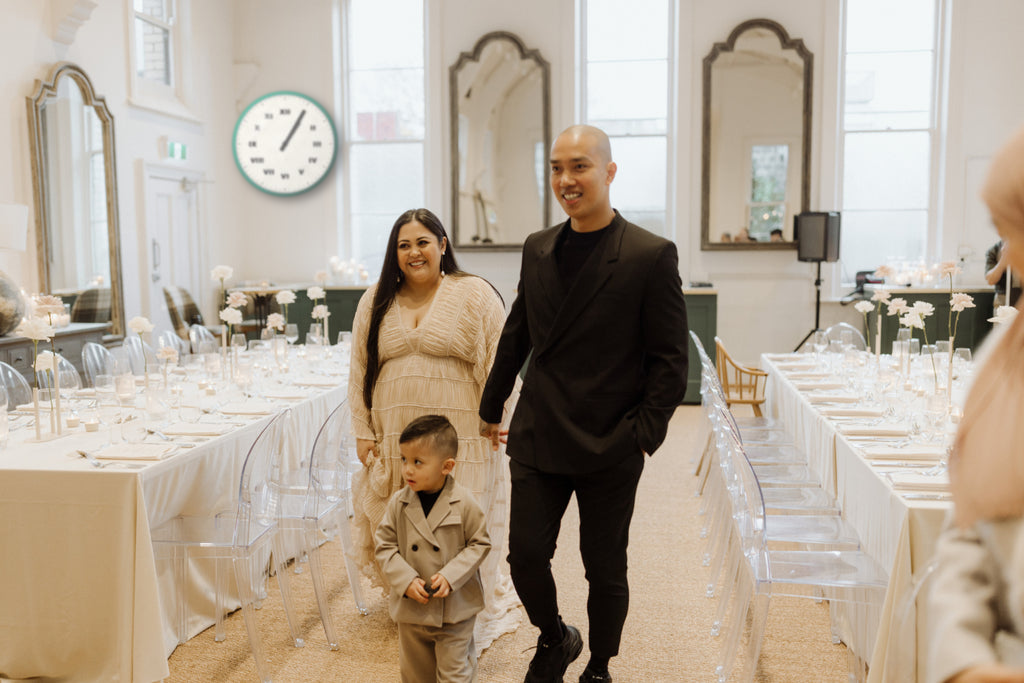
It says 1:05
